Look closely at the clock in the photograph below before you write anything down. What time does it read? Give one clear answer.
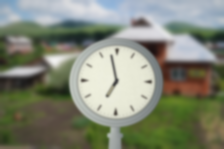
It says 6:58
